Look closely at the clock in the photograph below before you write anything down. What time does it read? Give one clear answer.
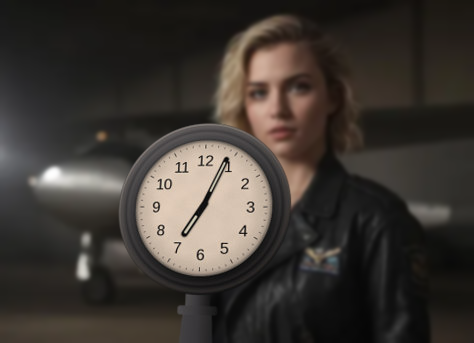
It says 7:04
